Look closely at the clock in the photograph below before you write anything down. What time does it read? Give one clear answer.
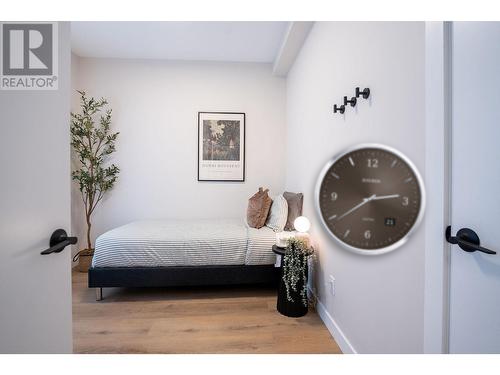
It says 2:39
